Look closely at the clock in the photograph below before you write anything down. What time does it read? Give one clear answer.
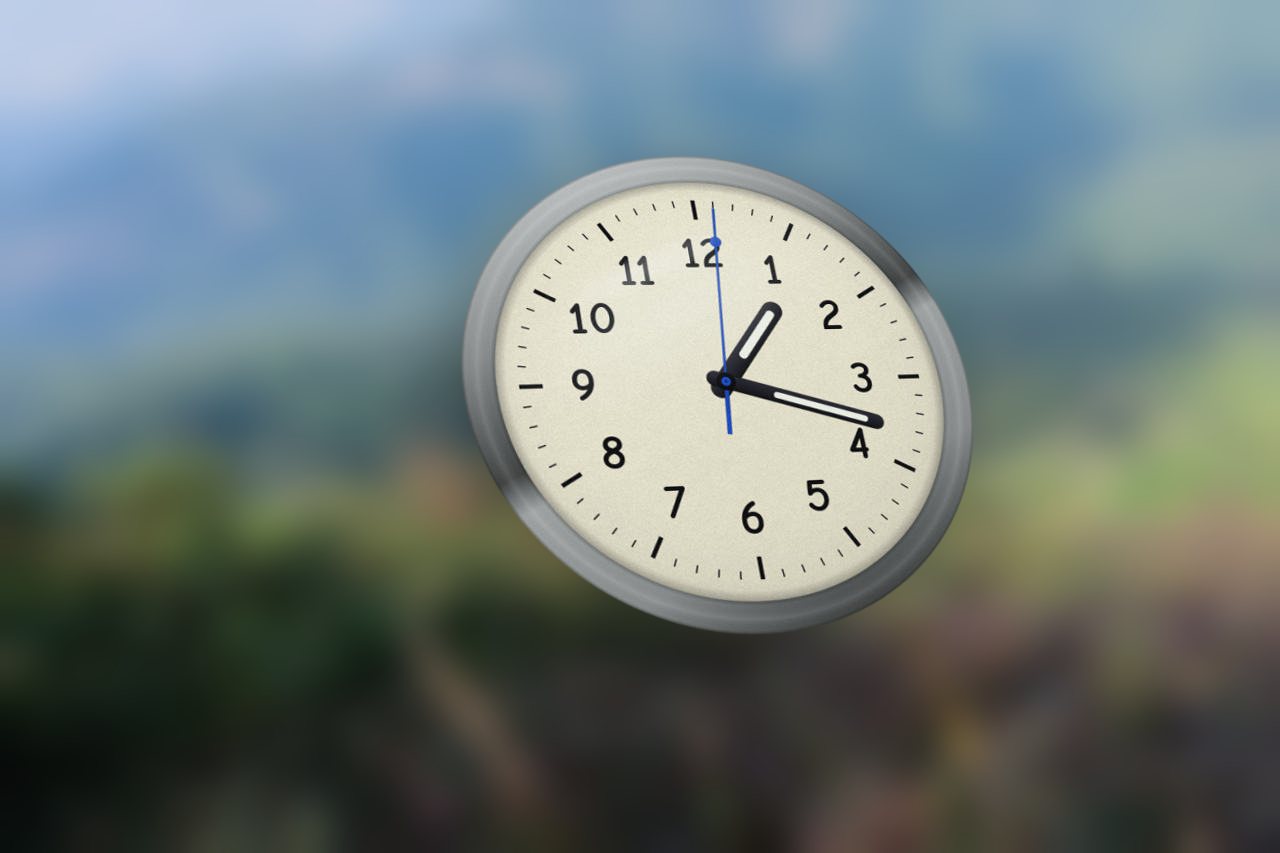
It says 1:18:01
